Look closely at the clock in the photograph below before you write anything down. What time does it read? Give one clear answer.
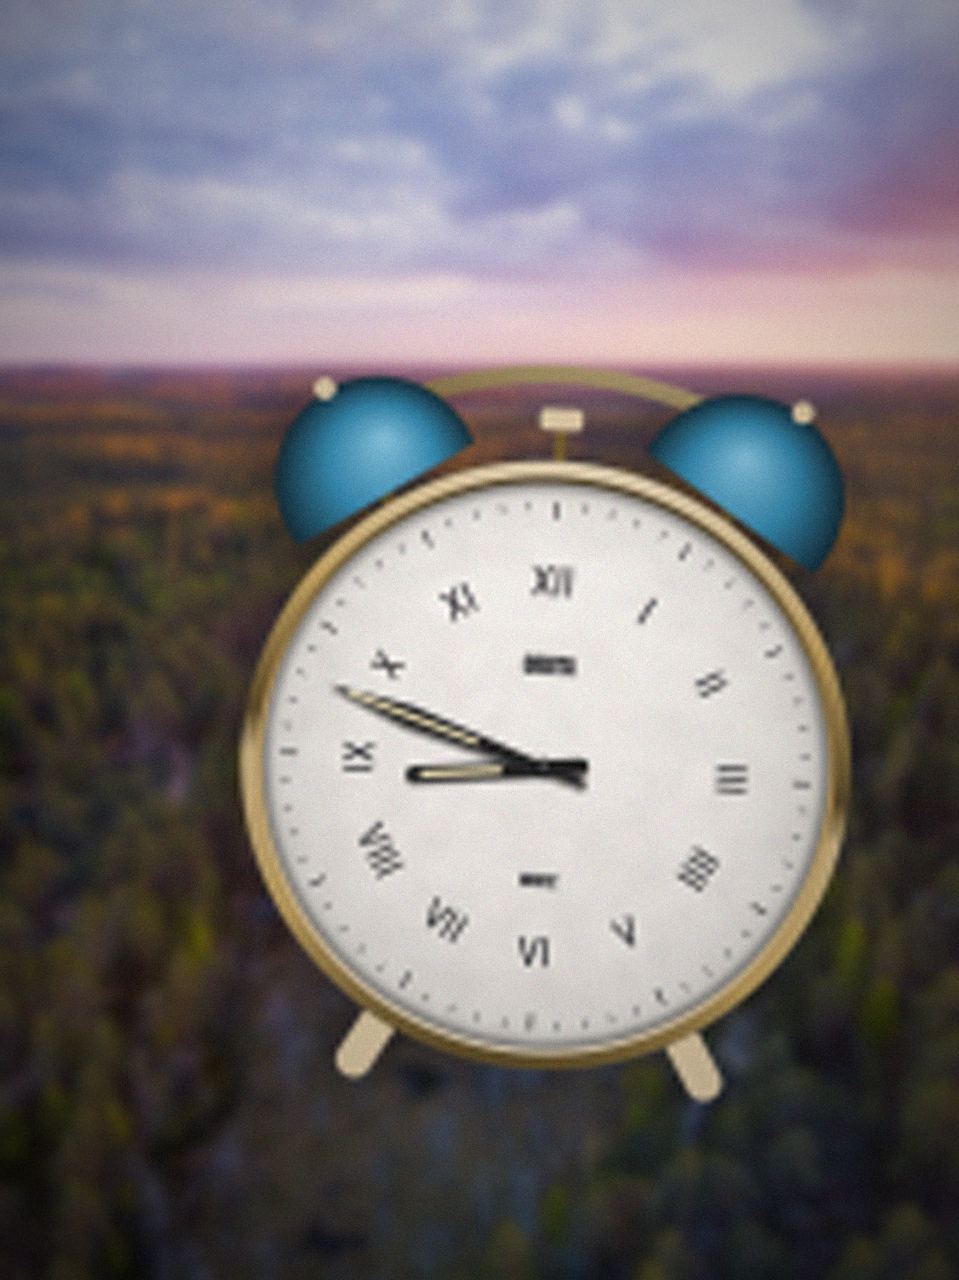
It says 8:48
